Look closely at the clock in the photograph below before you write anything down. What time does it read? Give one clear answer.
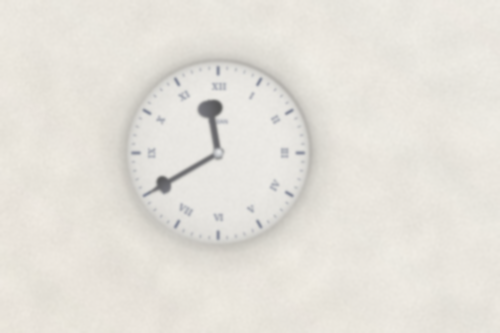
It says 11:40
